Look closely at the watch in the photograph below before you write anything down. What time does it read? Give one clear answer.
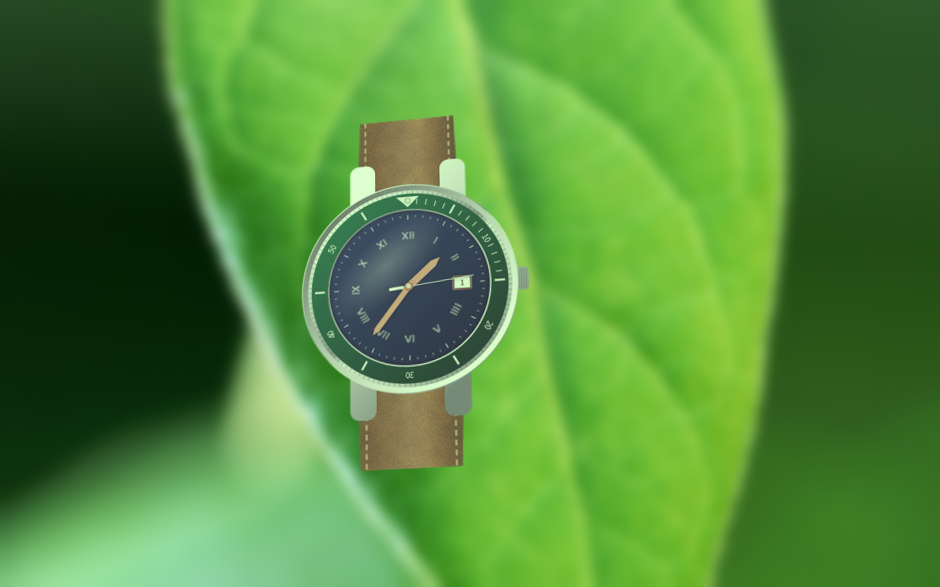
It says 1:36:14
